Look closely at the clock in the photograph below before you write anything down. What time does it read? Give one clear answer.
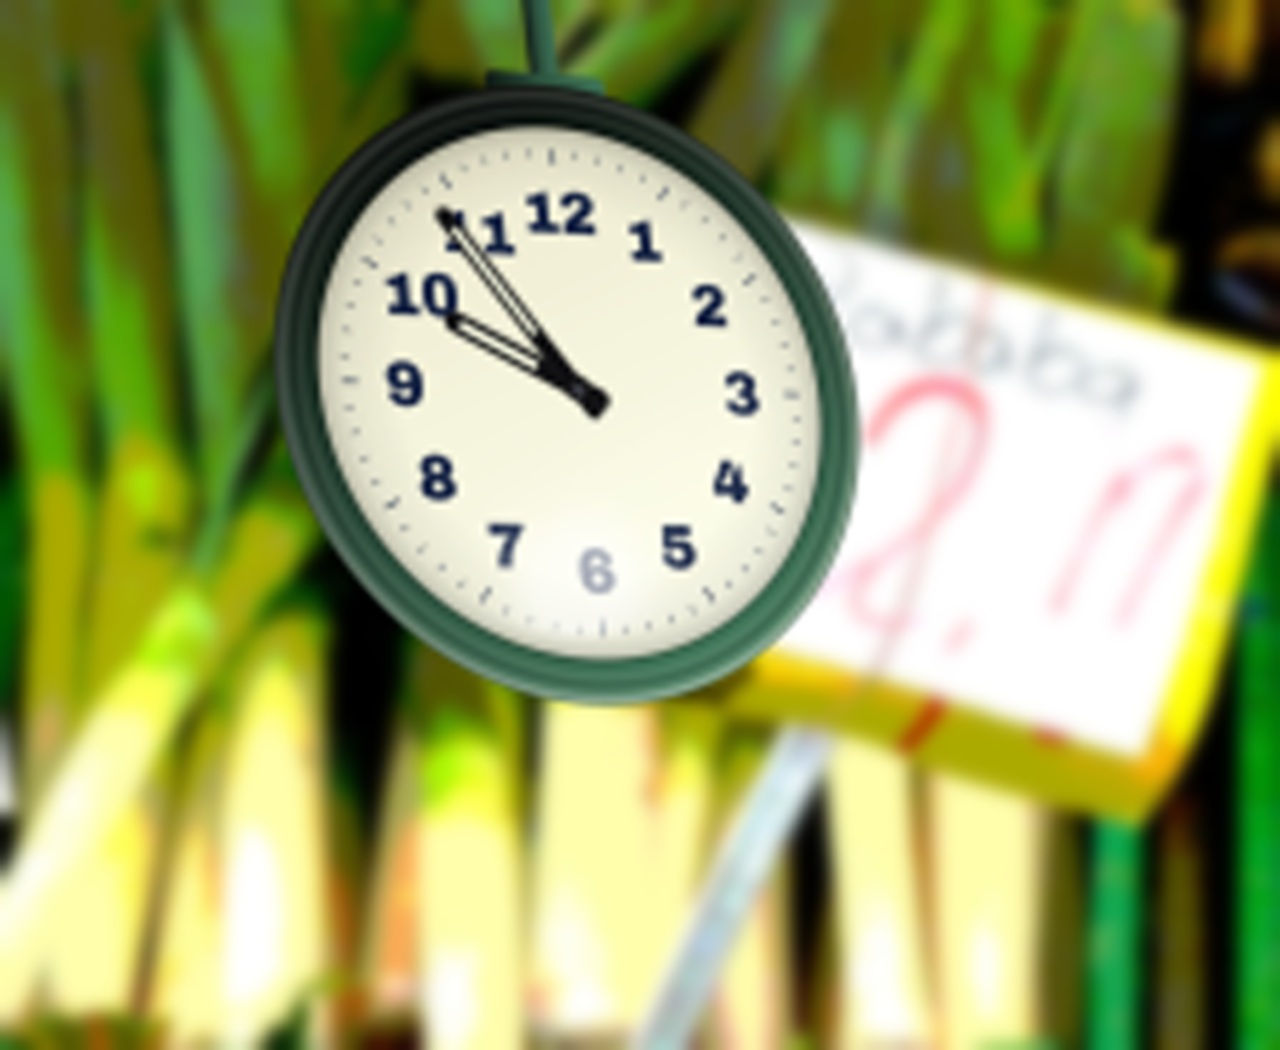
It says 9:54
